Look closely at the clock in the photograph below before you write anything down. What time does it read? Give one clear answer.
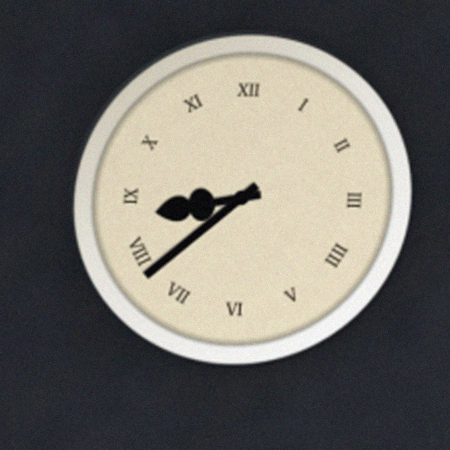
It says 8:38
